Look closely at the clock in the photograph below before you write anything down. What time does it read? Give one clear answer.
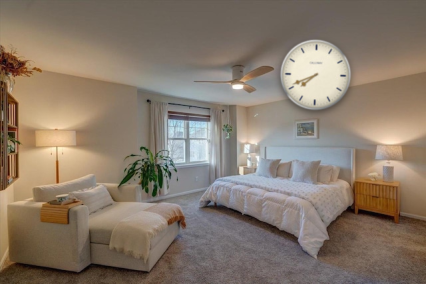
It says 7:41
